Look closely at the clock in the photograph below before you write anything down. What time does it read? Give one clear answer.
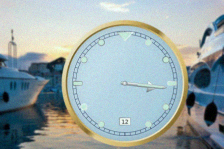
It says 3:16
